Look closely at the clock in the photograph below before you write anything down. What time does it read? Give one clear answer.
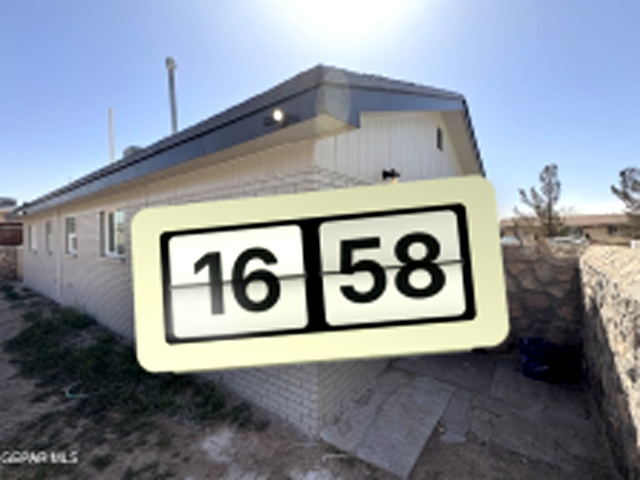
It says 16:58
